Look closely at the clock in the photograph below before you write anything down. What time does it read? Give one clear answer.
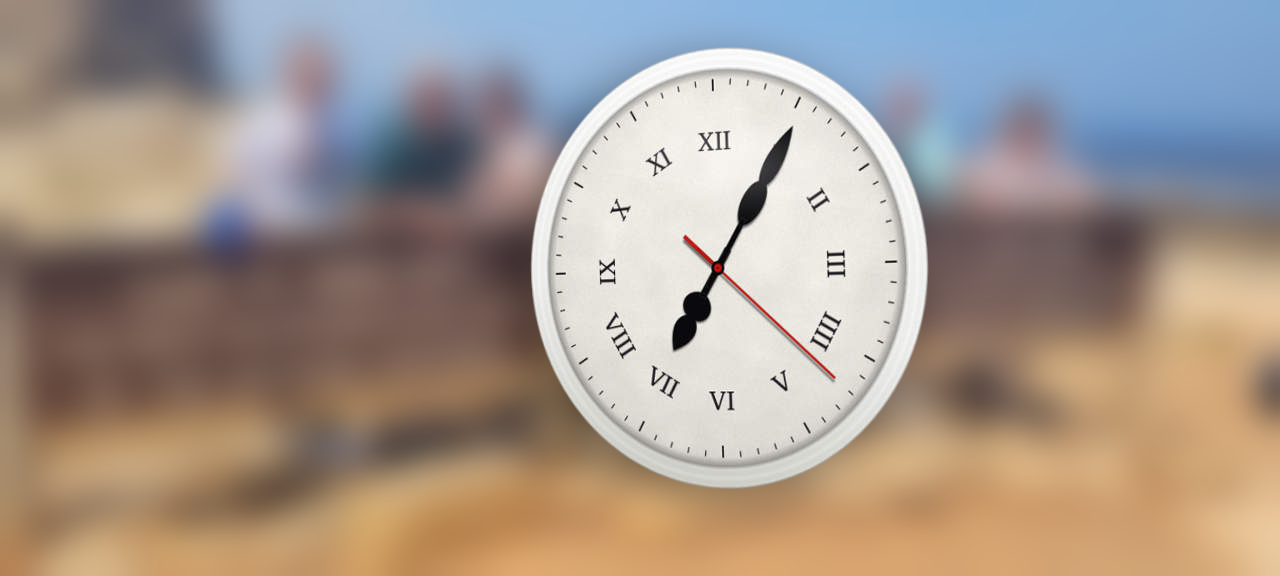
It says 7:05:22
